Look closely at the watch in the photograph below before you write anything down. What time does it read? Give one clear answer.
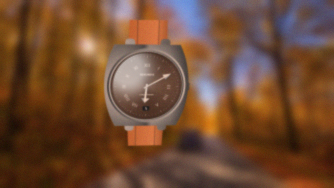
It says 6:10
